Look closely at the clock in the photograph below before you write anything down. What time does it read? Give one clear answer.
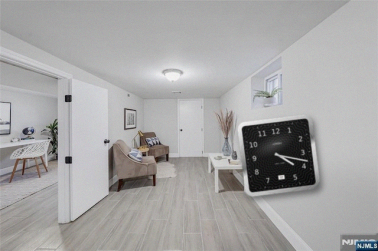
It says 4:18
